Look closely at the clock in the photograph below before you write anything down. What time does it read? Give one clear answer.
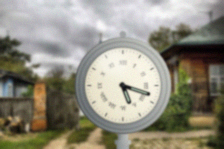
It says 5:18
